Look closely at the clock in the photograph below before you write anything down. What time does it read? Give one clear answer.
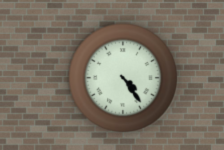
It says 4:24
